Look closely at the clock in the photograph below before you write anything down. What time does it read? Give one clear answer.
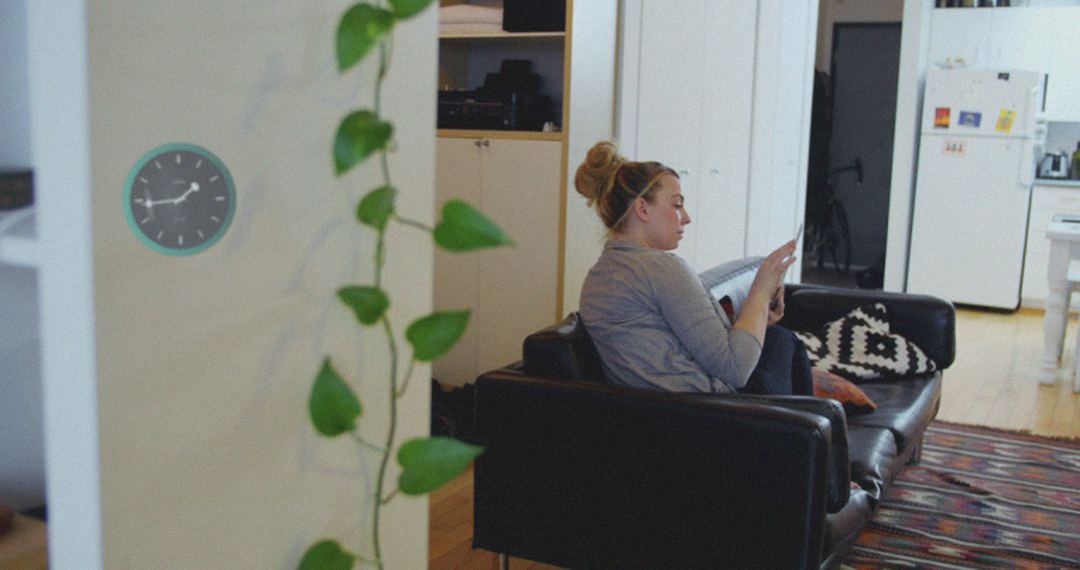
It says 1:44
